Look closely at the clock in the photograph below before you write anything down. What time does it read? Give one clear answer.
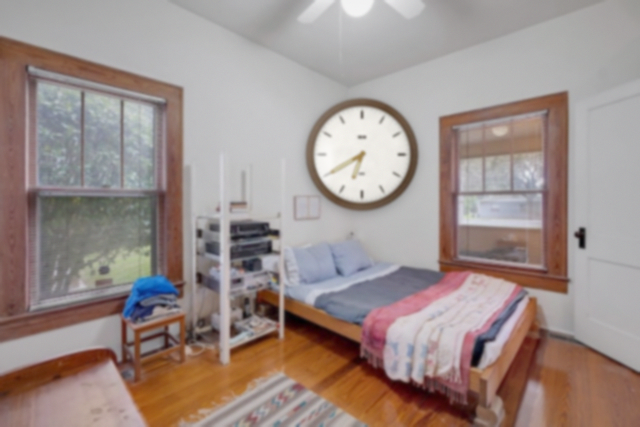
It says 6:40
